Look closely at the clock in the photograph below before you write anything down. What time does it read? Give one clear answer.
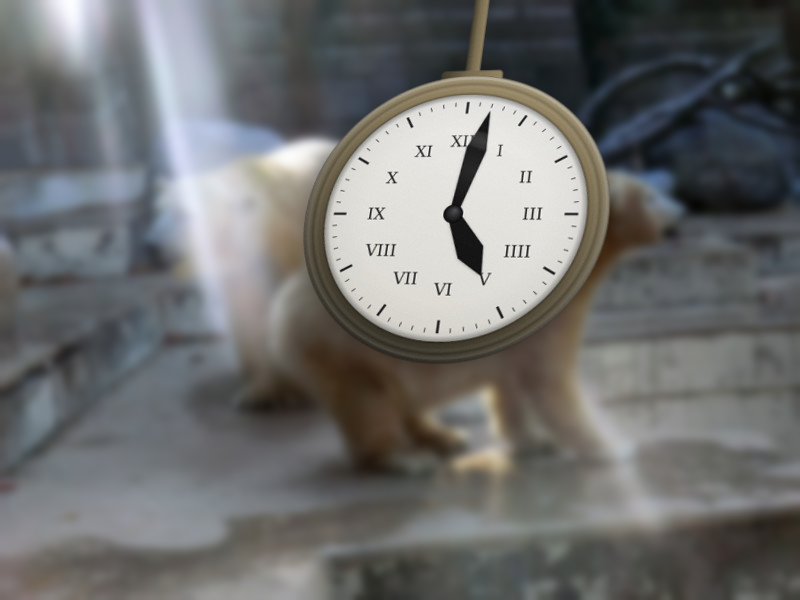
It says 5:02
